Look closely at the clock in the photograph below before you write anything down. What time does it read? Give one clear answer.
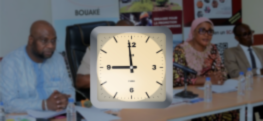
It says 8:59
